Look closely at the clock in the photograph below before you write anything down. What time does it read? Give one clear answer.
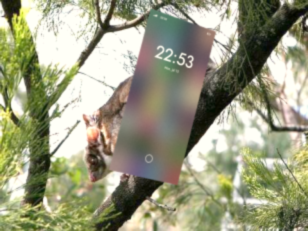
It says 22:53
